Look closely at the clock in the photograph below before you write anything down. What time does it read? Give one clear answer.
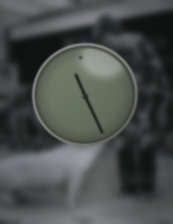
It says 11:27
